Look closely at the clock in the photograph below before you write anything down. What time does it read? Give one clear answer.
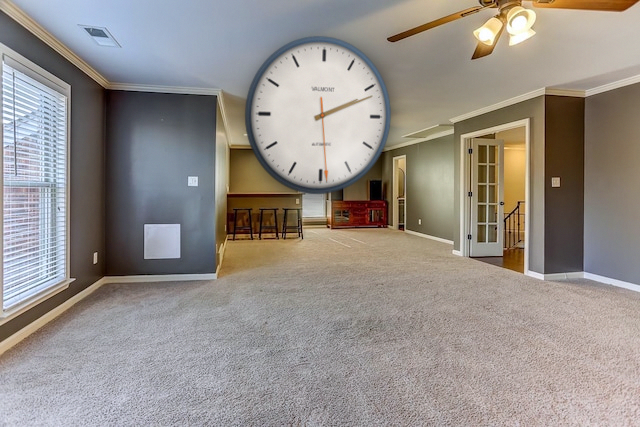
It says 2:11:29
